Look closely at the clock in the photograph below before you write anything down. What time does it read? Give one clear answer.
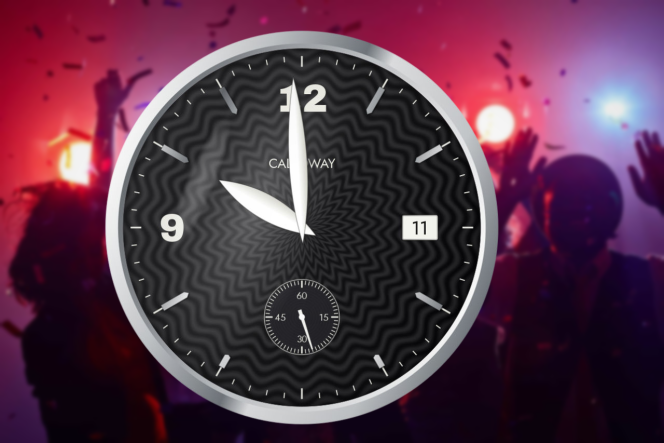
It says 9:59:27
